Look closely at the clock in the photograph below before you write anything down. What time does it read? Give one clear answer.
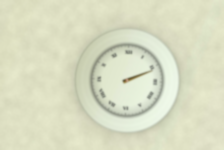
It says 2:11
